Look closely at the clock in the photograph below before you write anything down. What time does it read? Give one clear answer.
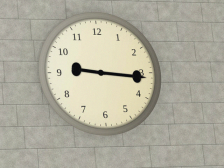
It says 9:16
